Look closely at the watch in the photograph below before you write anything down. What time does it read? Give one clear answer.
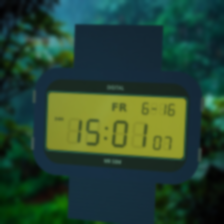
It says 15:01:07
